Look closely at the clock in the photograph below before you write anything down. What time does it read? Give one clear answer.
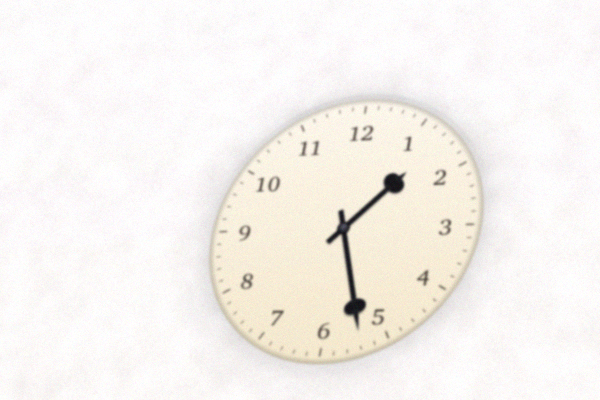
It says 1:27
